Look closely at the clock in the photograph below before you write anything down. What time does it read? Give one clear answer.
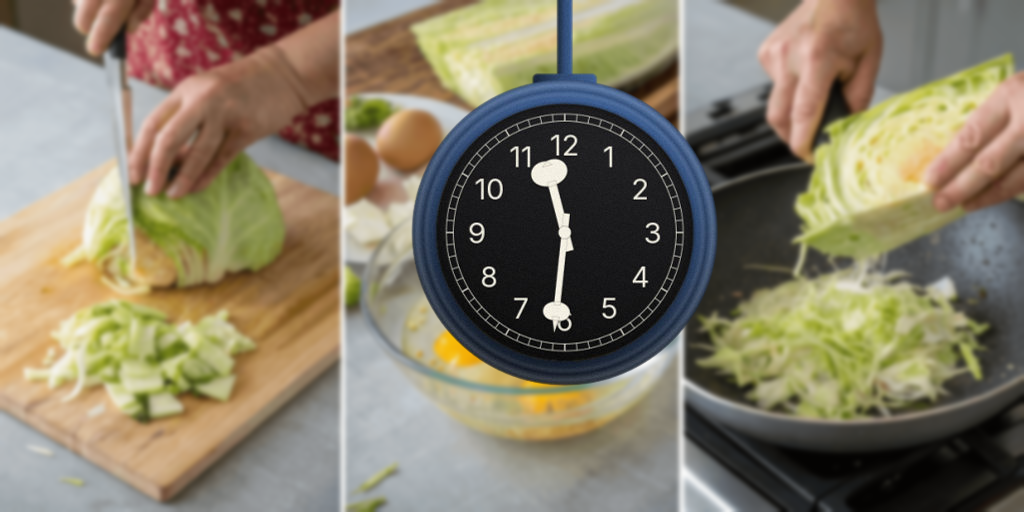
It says 11:31
